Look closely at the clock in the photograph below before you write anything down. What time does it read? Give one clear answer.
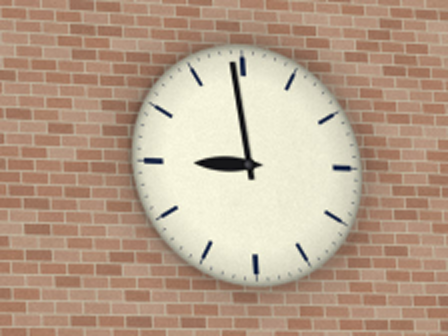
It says 8:59
